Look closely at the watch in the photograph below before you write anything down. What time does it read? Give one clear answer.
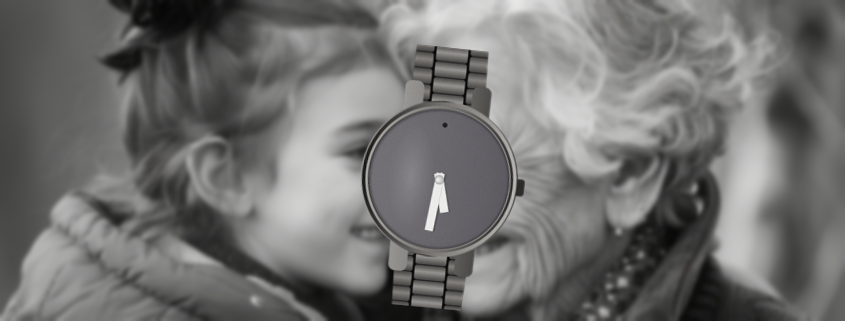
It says 5:31
